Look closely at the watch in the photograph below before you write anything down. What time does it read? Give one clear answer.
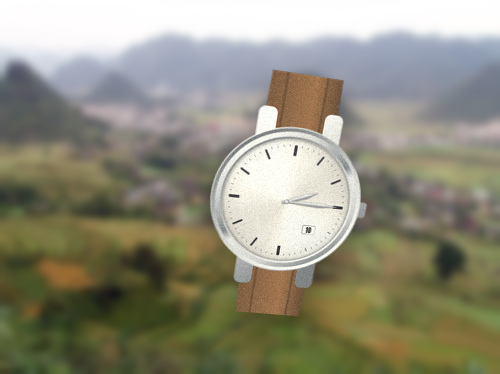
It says 2:15
